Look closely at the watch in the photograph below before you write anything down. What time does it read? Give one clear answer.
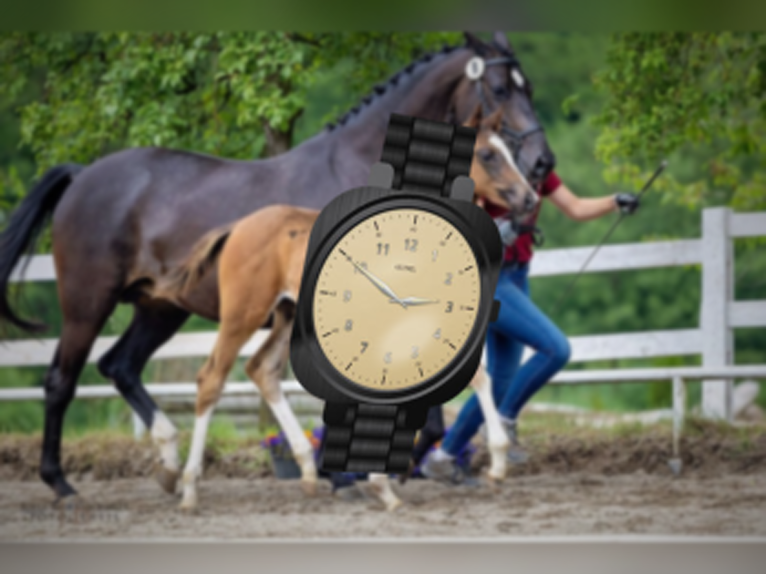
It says 2:50
